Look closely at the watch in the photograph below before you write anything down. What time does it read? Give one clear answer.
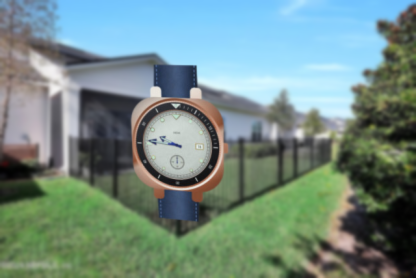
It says 9:46
